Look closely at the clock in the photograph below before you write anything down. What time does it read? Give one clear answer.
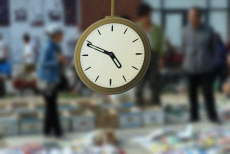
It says 4:49
